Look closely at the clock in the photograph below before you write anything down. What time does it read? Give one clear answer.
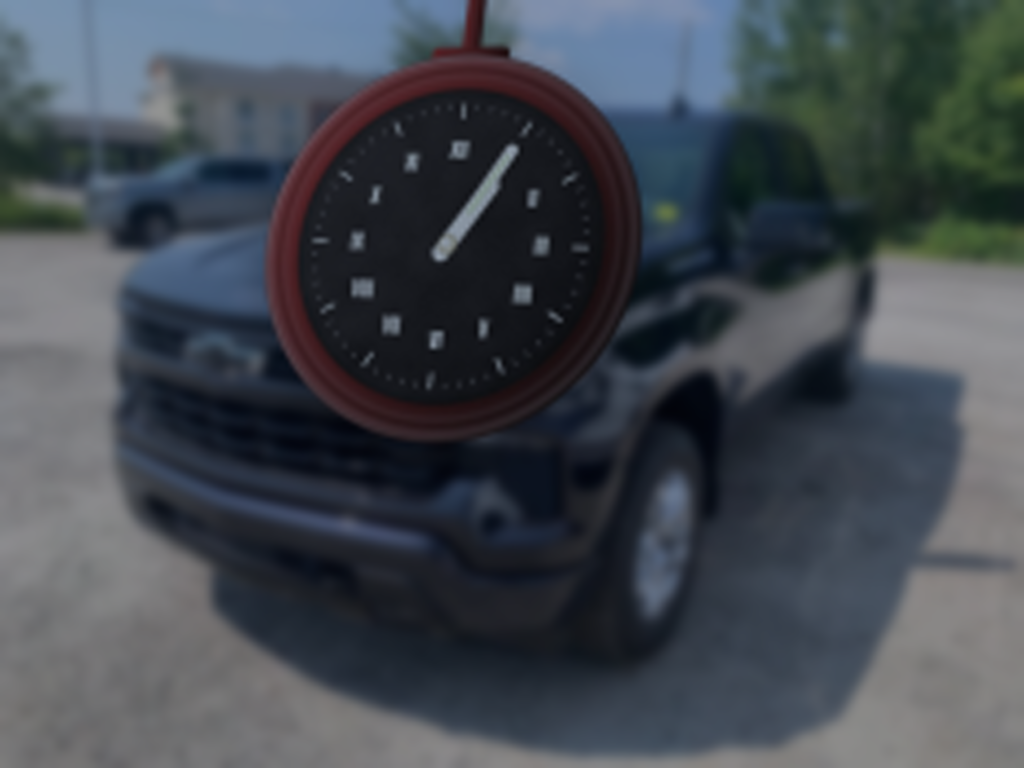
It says 1:05
